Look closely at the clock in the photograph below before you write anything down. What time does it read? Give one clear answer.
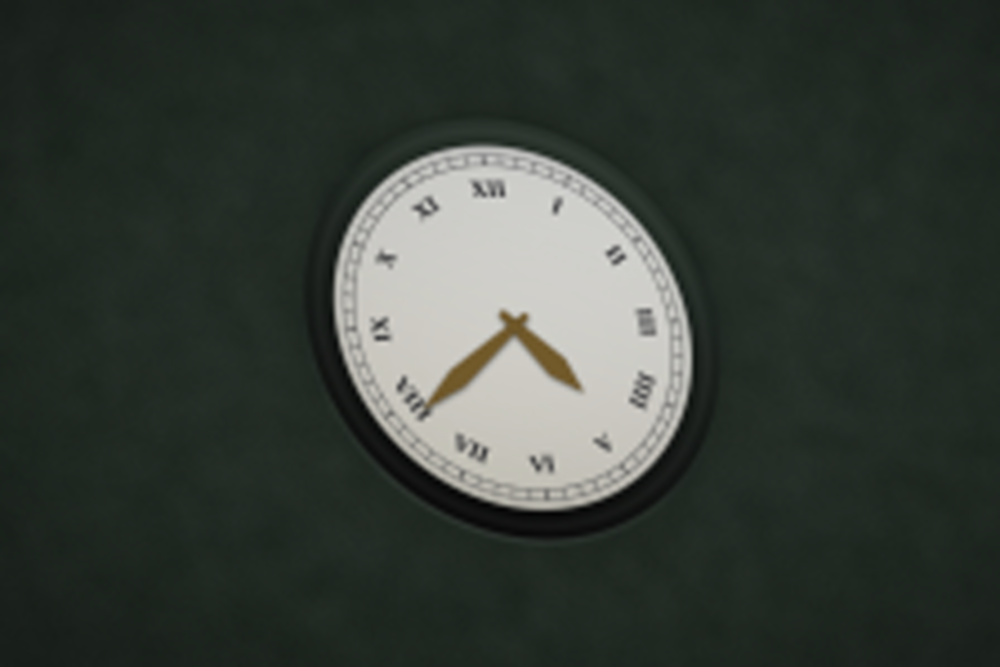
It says 4:39
